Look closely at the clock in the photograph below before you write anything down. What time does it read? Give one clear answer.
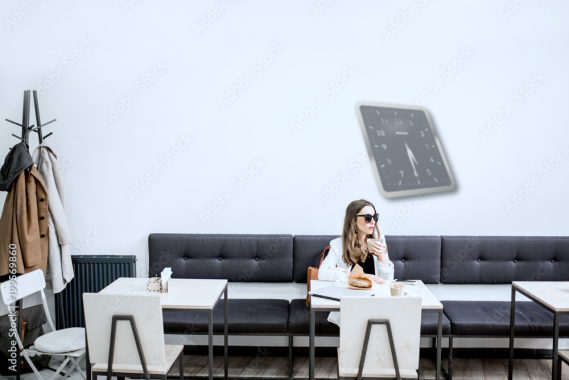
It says 5:30
